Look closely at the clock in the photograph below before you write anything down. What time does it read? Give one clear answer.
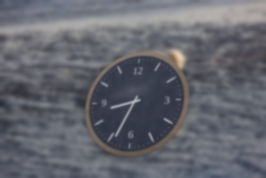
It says 8:34
